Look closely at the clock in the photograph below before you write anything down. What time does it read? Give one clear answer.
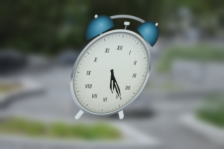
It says 5:24
